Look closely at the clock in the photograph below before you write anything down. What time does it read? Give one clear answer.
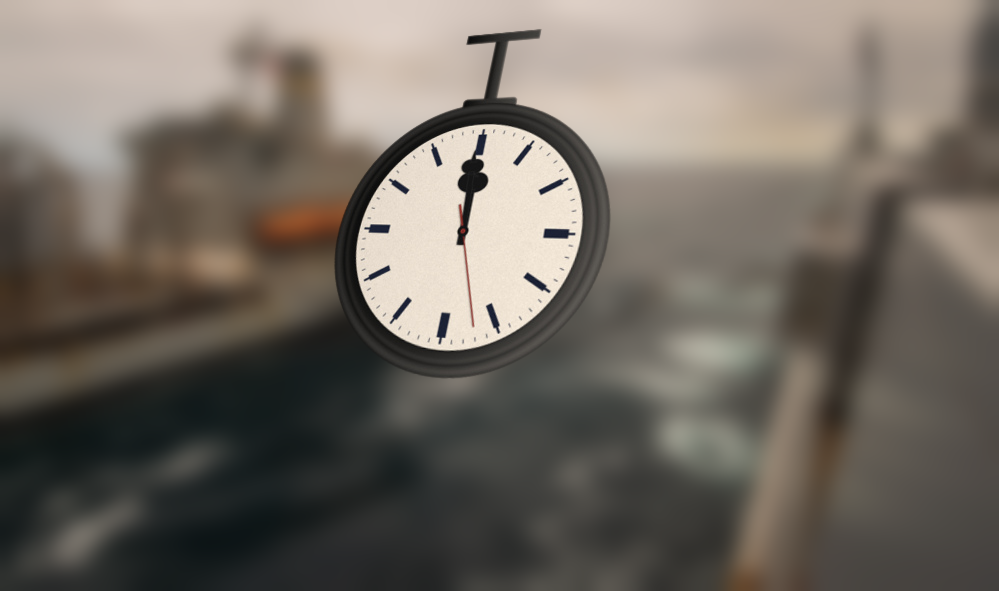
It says 11:59:27
